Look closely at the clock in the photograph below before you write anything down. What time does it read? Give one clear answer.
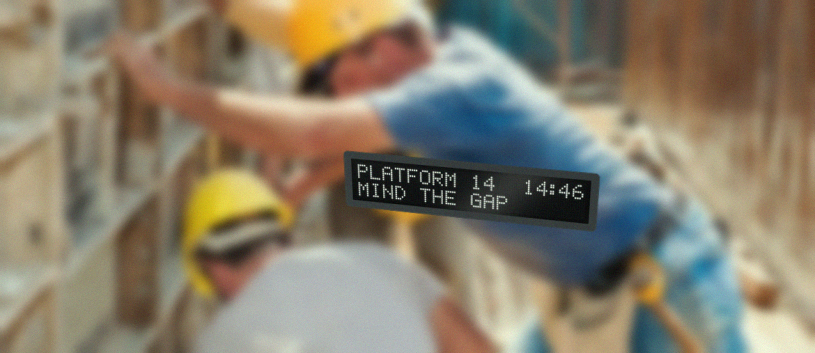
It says 14:46
